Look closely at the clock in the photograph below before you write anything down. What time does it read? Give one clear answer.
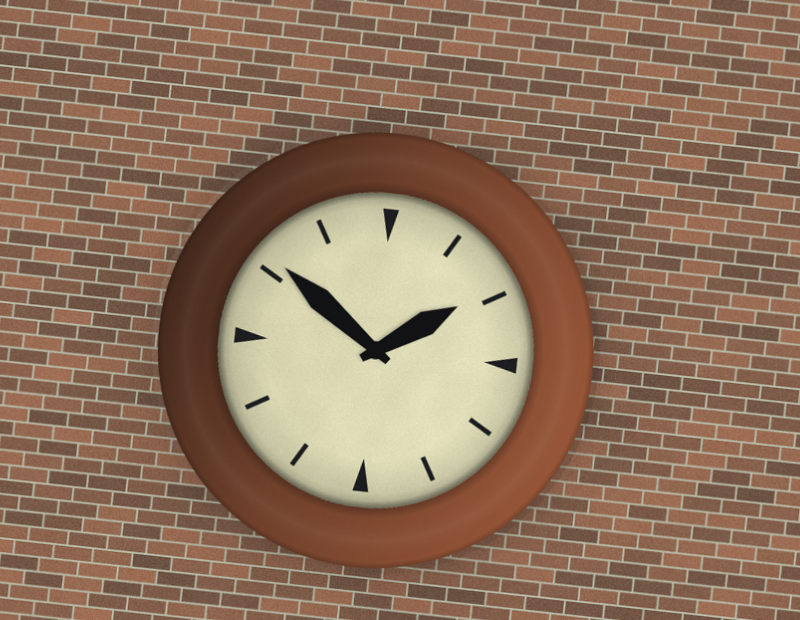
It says 1:51
